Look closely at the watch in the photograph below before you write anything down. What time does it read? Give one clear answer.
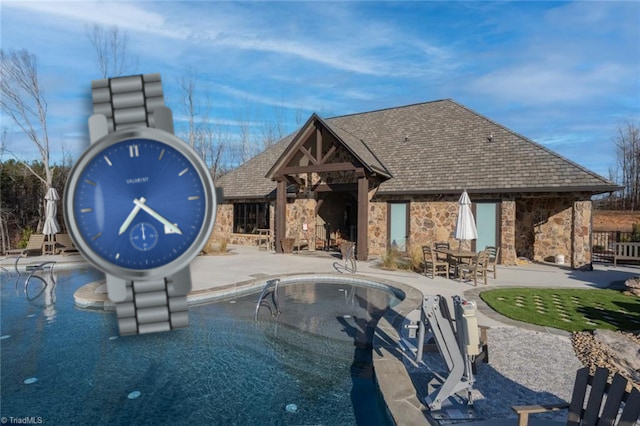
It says 7:22
